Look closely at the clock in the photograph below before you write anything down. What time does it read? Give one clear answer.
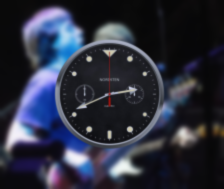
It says 2:41
